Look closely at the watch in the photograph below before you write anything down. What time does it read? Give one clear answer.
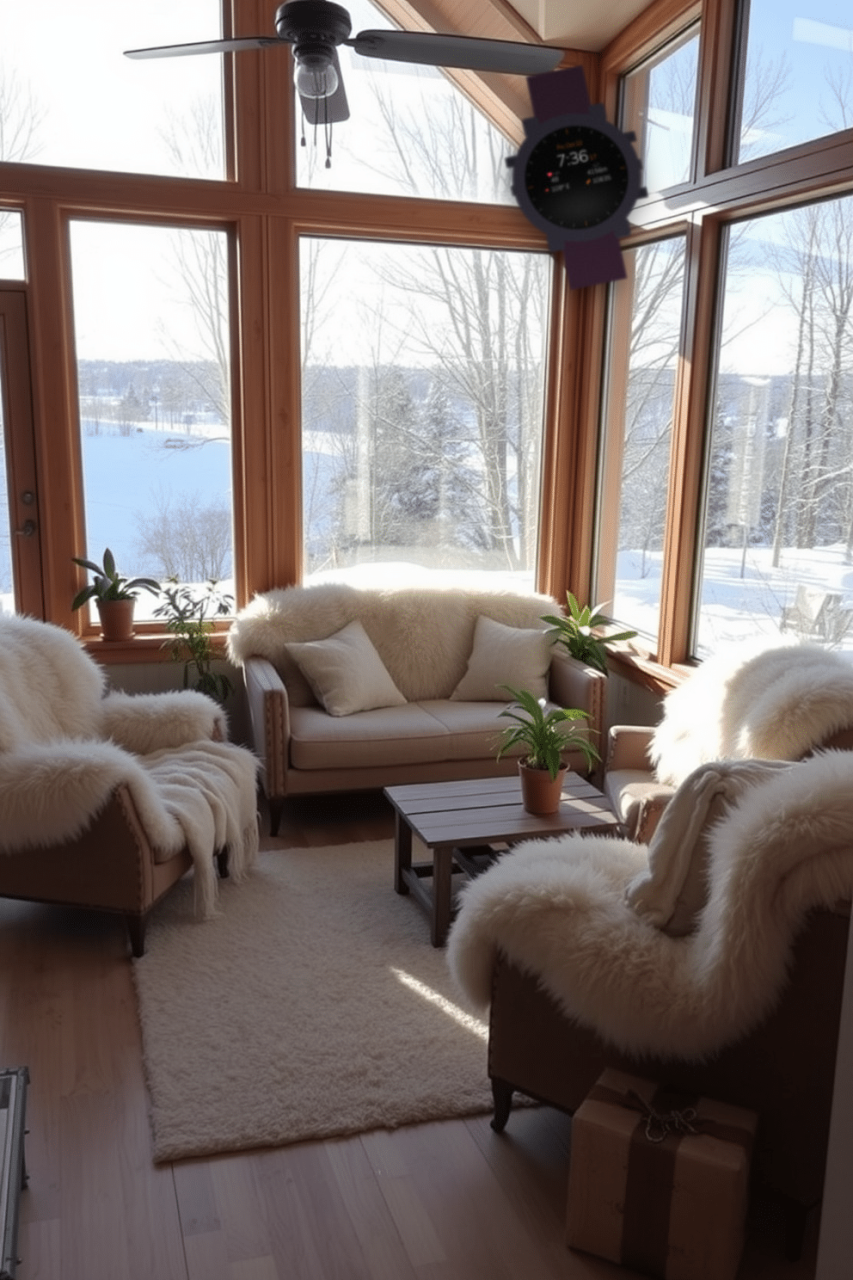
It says 7:36
